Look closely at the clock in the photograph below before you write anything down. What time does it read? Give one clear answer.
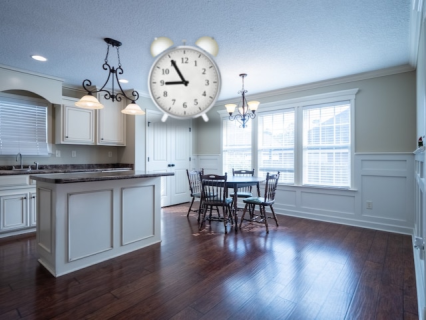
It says 8:55
